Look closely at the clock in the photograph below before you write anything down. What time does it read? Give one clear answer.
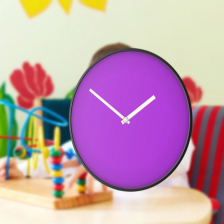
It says 1:51
